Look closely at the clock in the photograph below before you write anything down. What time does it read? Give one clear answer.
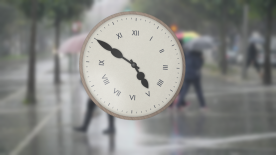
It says 4:50
